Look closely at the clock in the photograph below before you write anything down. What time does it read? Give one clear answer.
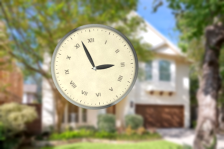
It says 2:57
